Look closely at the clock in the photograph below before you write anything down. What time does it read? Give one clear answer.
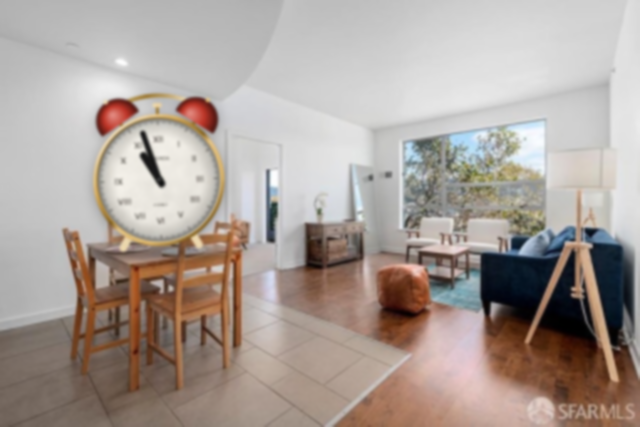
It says 10:57
